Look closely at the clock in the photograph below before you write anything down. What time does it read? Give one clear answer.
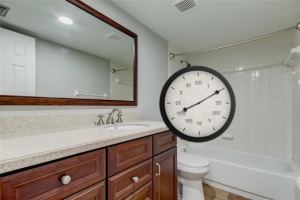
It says 8:10
